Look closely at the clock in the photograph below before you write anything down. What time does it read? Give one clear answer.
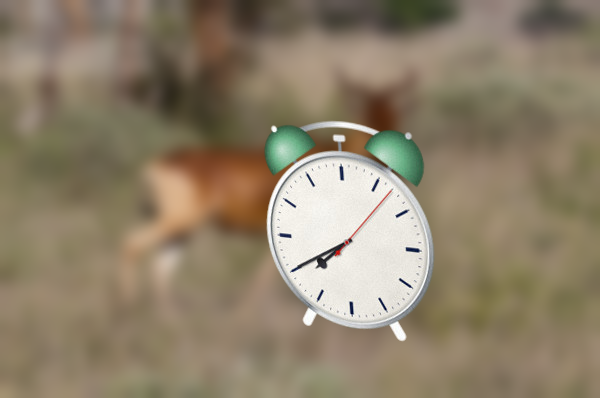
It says 7:40:07
